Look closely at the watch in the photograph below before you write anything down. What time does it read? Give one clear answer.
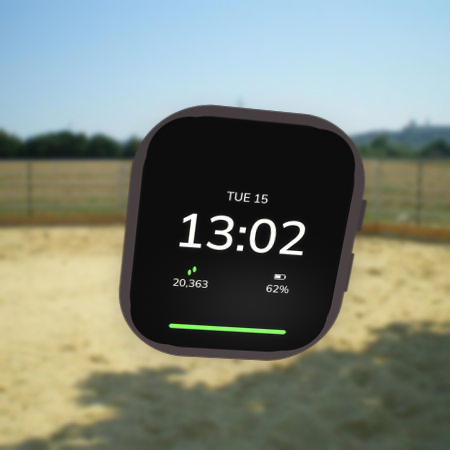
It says 13:02
